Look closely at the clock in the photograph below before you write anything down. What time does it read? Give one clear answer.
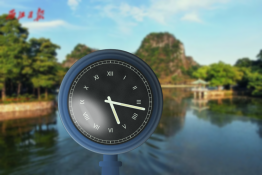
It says 5:17
